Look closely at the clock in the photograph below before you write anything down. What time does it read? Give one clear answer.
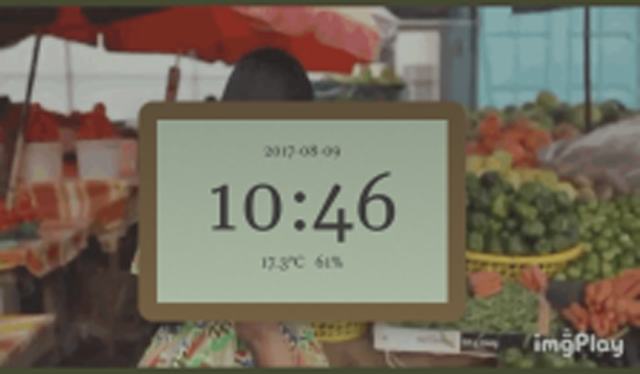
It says 10:46
